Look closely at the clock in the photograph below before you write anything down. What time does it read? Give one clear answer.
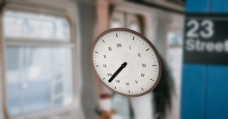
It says 7:38
